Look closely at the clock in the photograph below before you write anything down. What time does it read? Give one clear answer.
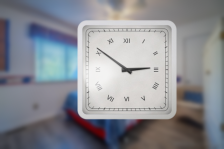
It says 2:51
